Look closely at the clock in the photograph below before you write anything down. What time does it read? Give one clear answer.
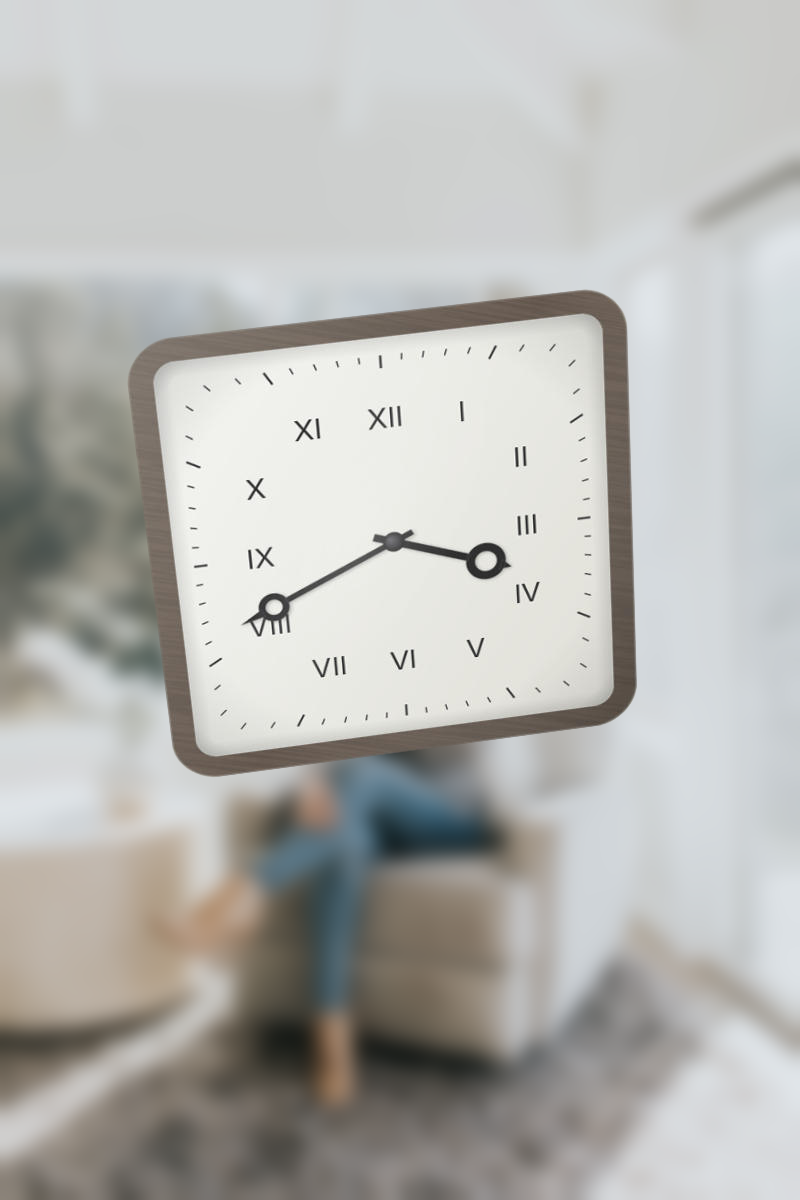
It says 3:41
